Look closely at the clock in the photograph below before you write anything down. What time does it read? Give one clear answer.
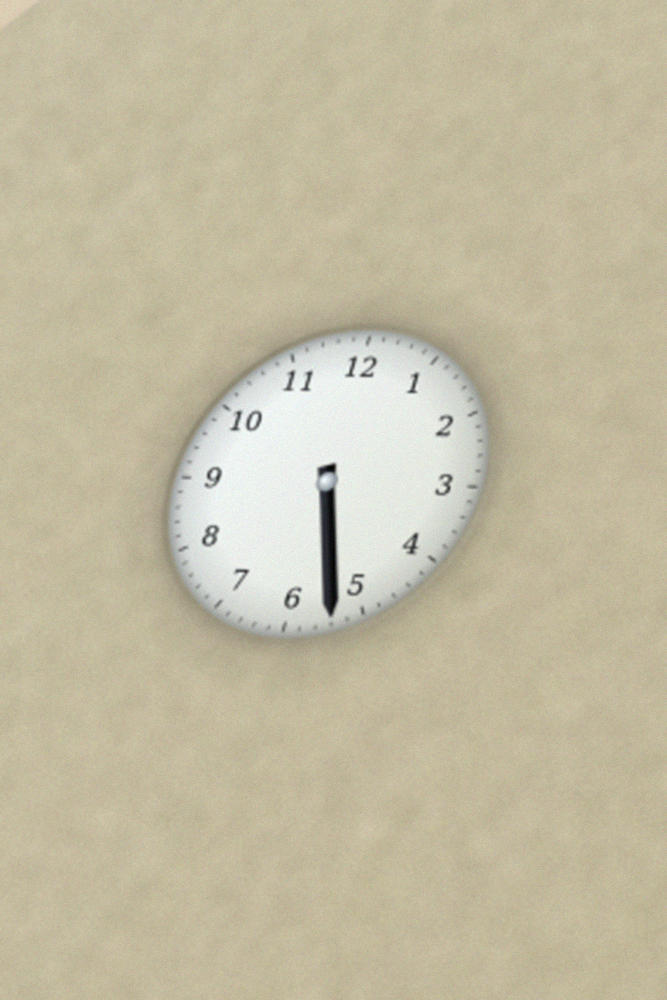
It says 5:27
